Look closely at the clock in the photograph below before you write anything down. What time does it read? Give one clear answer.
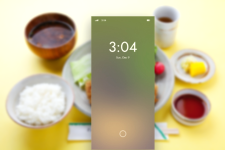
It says 3:04
